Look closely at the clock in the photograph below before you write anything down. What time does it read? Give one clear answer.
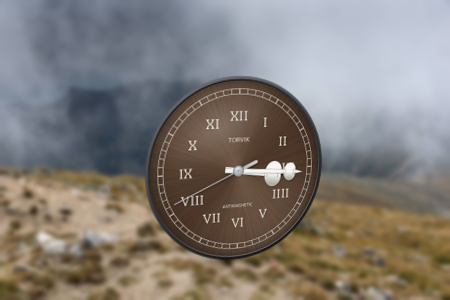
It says 3:15:41
